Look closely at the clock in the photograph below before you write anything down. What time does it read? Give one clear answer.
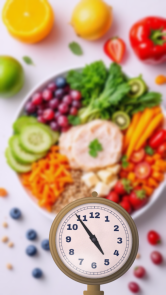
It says 4:54
